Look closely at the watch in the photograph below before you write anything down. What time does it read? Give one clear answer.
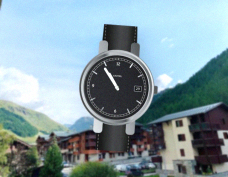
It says 10:54
